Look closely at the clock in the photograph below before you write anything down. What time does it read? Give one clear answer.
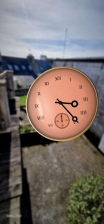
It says 3:24
